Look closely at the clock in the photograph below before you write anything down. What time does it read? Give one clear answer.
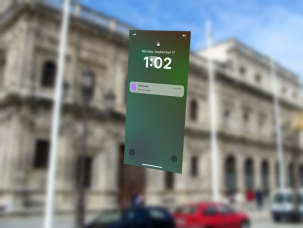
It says 1:02
